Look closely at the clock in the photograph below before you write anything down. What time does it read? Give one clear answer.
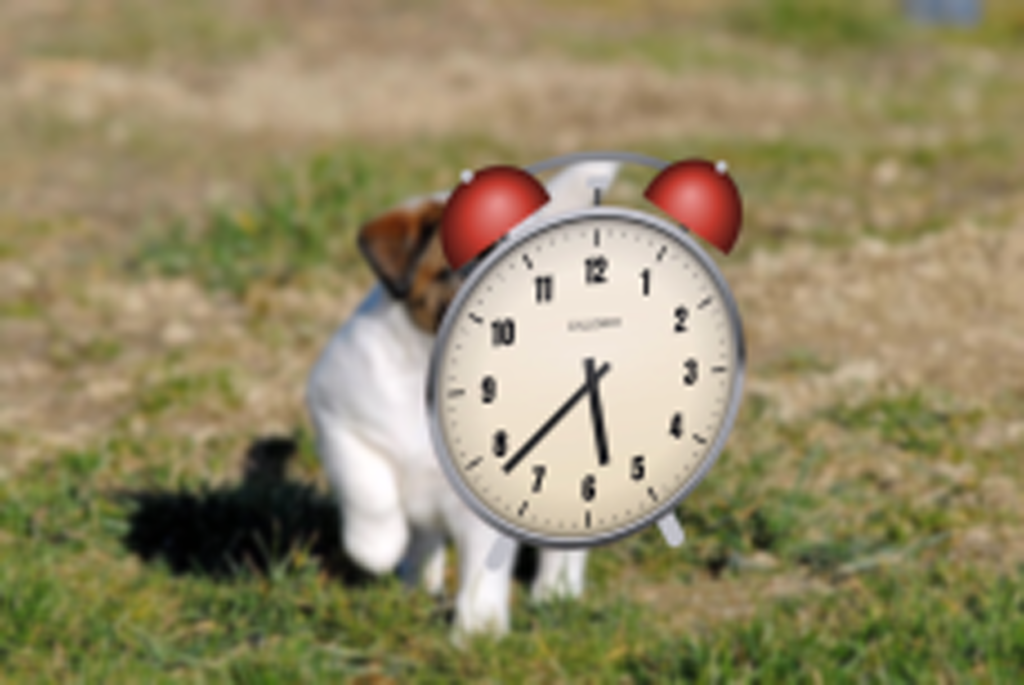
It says 5:38
